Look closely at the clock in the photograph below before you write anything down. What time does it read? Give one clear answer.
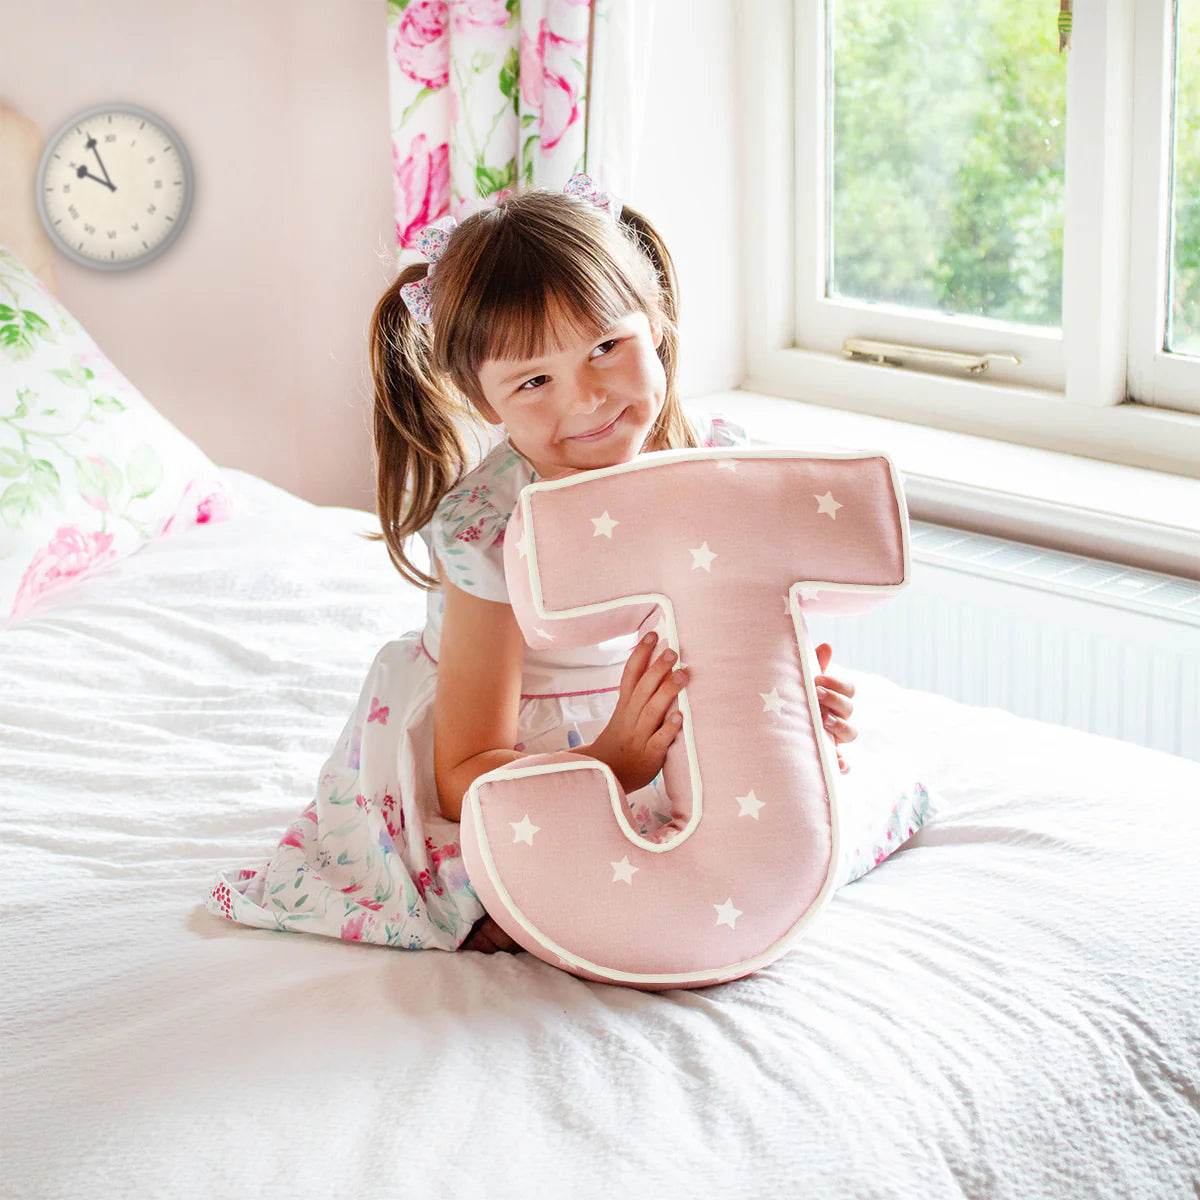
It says 9:56
